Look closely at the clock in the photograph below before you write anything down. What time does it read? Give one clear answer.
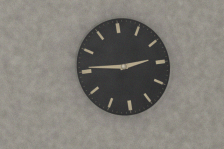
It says 2:46
